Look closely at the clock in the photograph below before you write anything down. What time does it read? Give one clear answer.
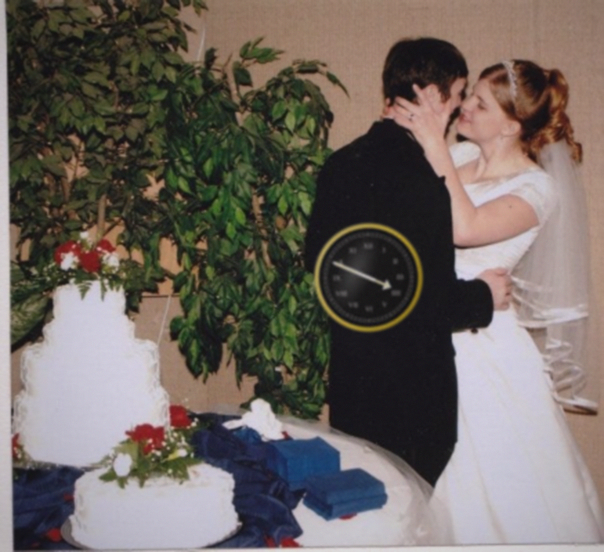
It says 3:49
